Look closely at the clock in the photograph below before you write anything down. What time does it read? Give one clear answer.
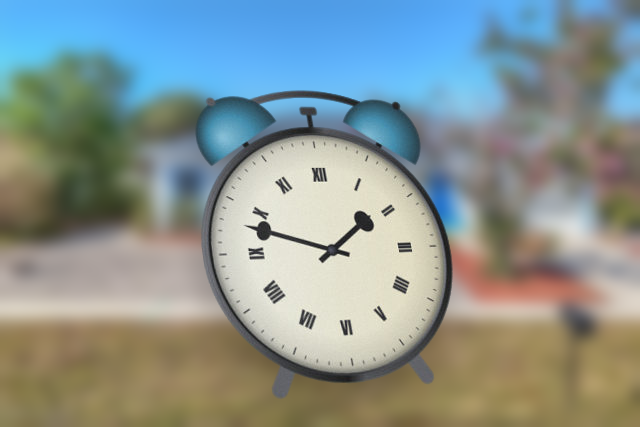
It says 1:48
